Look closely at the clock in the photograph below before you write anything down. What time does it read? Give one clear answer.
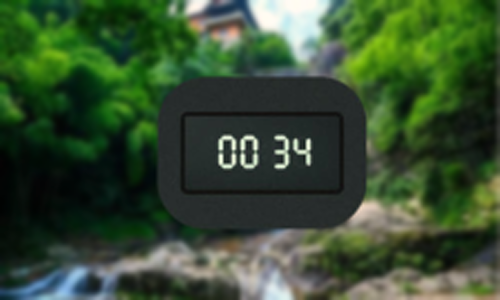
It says 0:34
